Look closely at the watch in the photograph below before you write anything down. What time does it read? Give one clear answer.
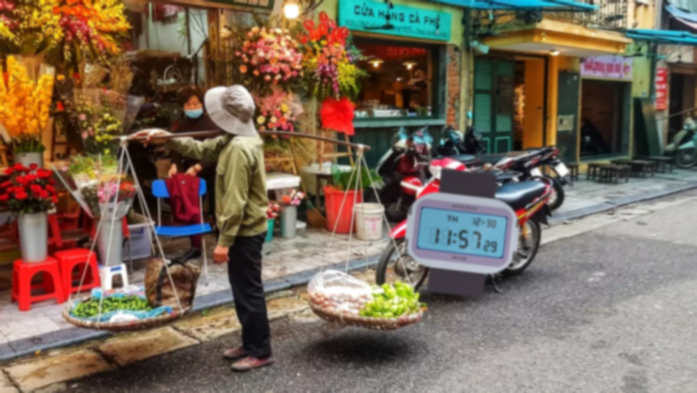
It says 11:57
